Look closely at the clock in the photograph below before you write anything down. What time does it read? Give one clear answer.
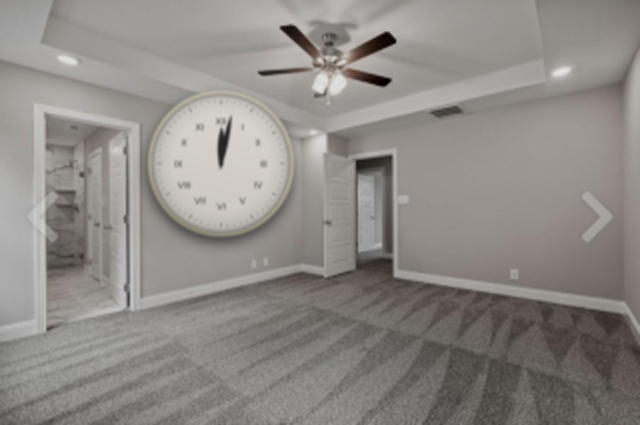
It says 12:02
